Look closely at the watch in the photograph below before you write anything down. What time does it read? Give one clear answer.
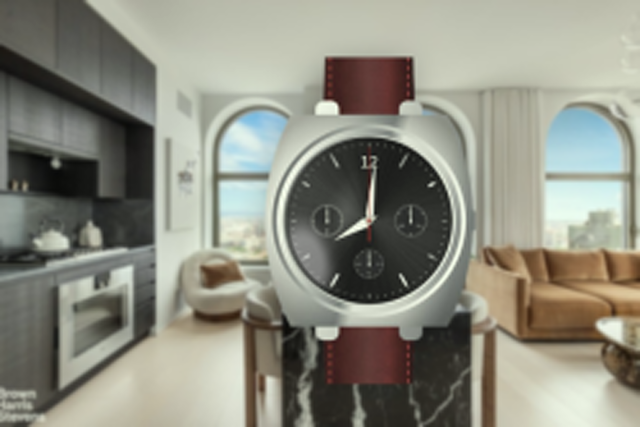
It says 8:01
